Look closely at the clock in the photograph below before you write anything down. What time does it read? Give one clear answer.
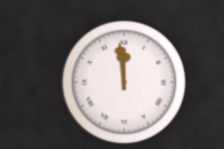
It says 11:59
